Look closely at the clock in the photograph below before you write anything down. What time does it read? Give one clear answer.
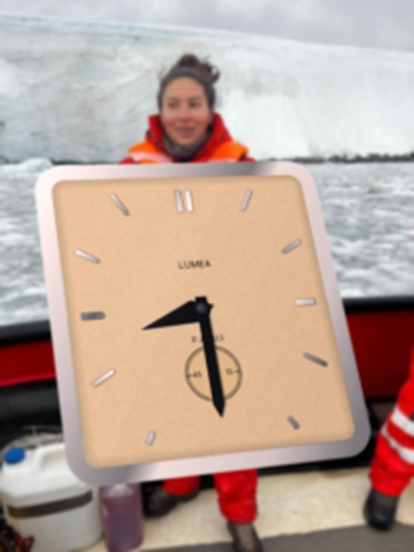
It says 8:30
